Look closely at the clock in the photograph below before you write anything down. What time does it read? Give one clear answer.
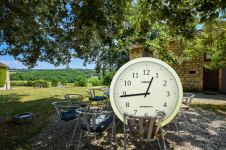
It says 12:44
